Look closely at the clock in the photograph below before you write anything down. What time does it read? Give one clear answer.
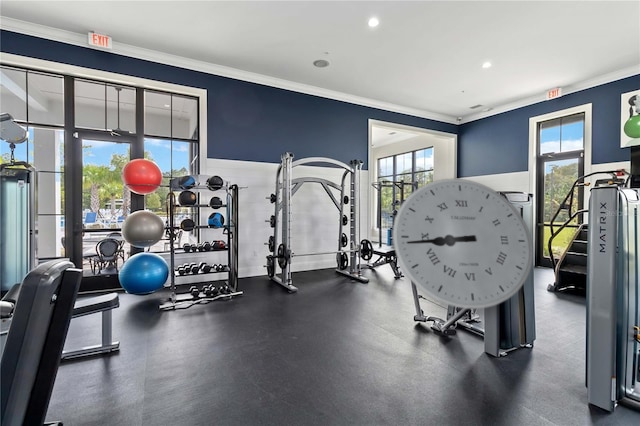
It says 8:44
